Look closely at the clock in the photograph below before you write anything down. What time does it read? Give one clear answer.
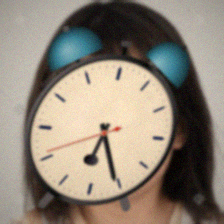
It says 6:25:41
